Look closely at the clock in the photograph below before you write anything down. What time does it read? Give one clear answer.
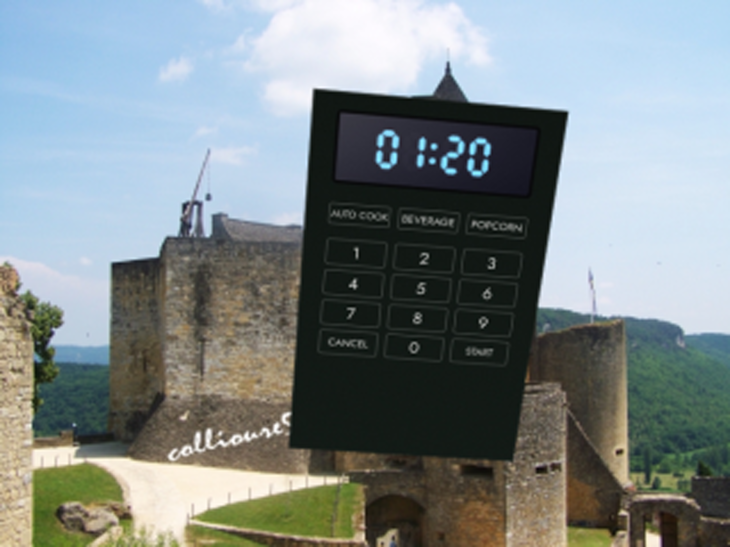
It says 1:20
